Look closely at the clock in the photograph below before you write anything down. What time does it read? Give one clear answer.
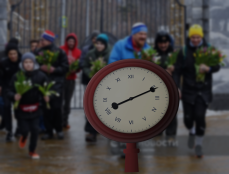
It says 8:11
